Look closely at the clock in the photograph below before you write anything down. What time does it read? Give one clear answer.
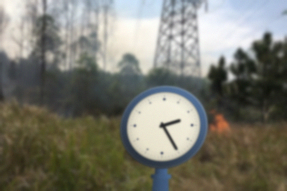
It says 2:25
